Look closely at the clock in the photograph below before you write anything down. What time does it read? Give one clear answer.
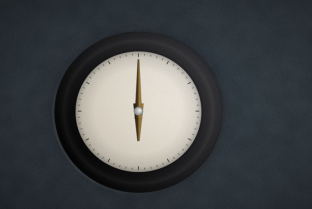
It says 6:00
